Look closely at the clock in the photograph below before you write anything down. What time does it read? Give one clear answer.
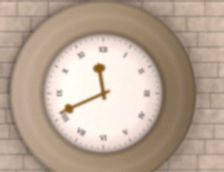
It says 11:41
